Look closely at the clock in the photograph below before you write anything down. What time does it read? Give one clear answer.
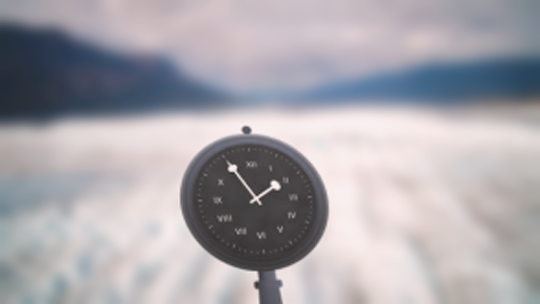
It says 1:55
